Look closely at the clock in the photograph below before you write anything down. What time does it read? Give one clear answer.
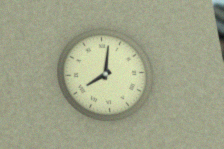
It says 8:02
